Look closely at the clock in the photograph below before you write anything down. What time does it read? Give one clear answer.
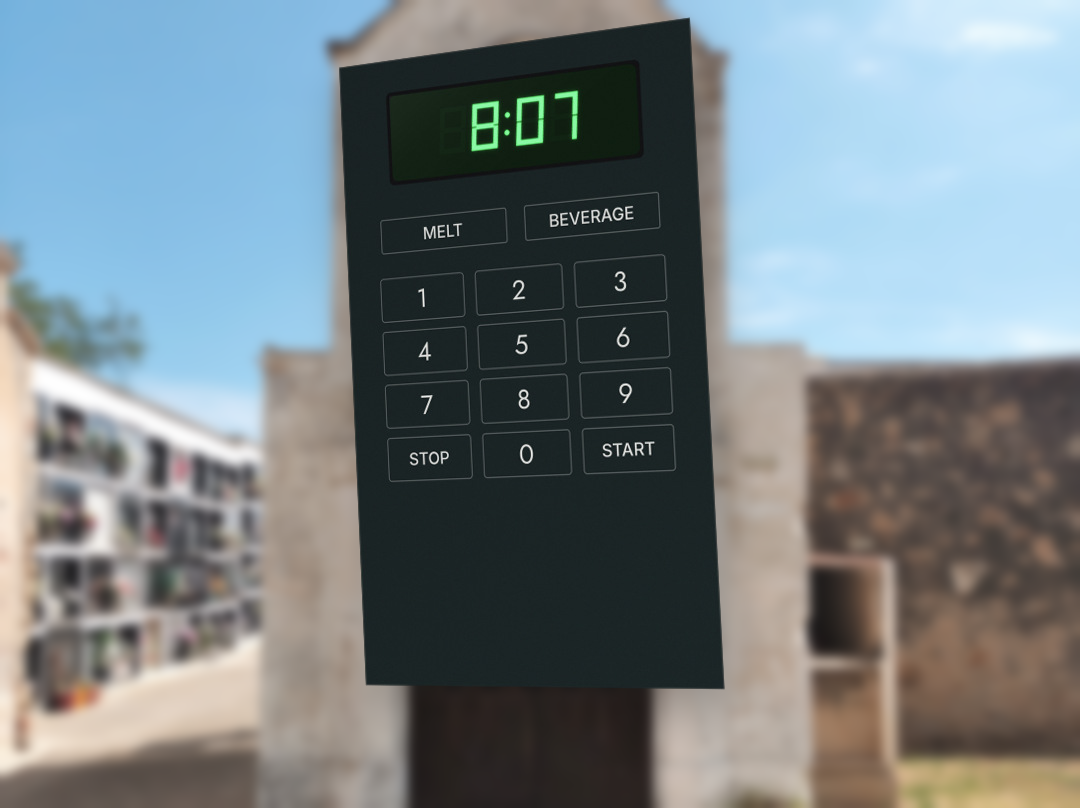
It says 8:07
